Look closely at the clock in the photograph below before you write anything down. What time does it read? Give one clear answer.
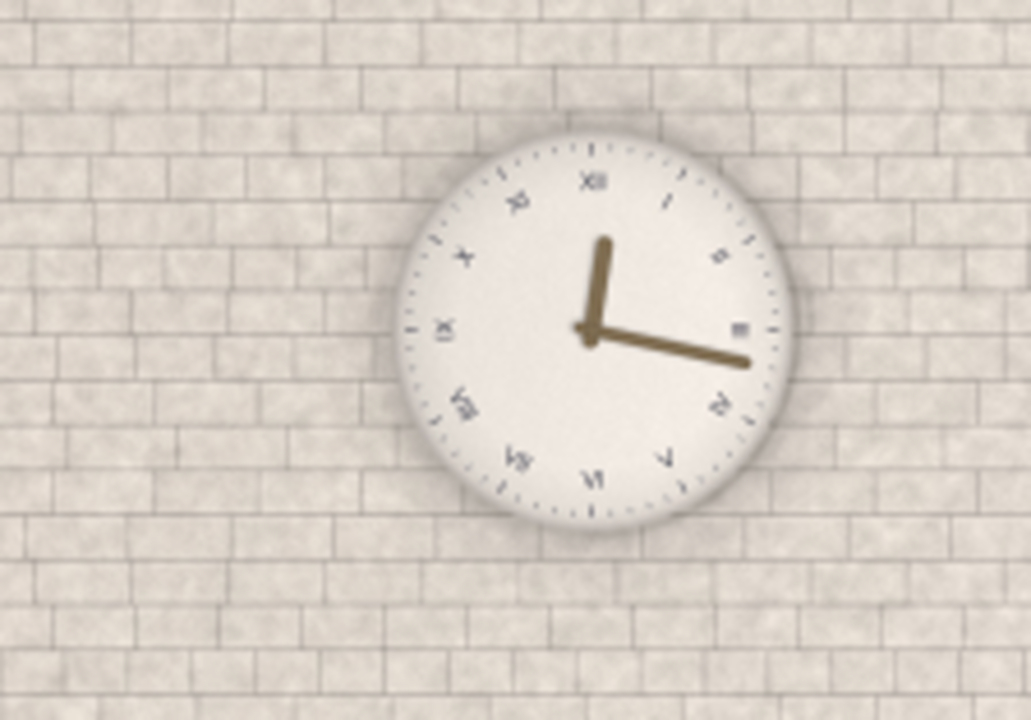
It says 12:17
